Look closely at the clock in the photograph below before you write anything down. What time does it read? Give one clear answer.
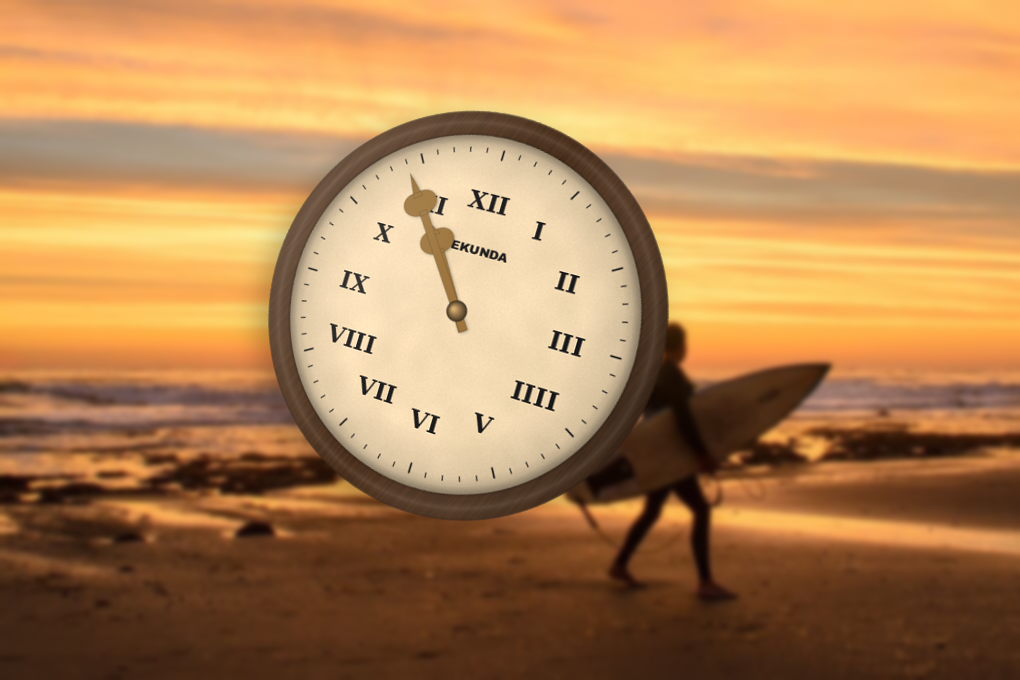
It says 10:54
